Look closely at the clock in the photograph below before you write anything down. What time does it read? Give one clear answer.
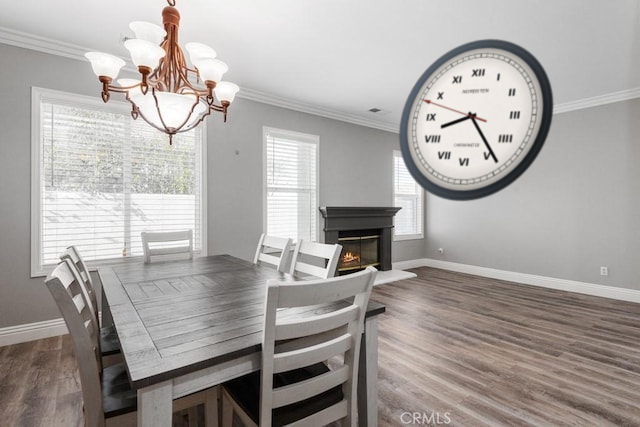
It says 8:23:48
